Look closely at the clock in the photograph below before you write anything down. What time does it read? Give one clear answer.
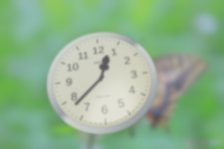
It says 12:38
